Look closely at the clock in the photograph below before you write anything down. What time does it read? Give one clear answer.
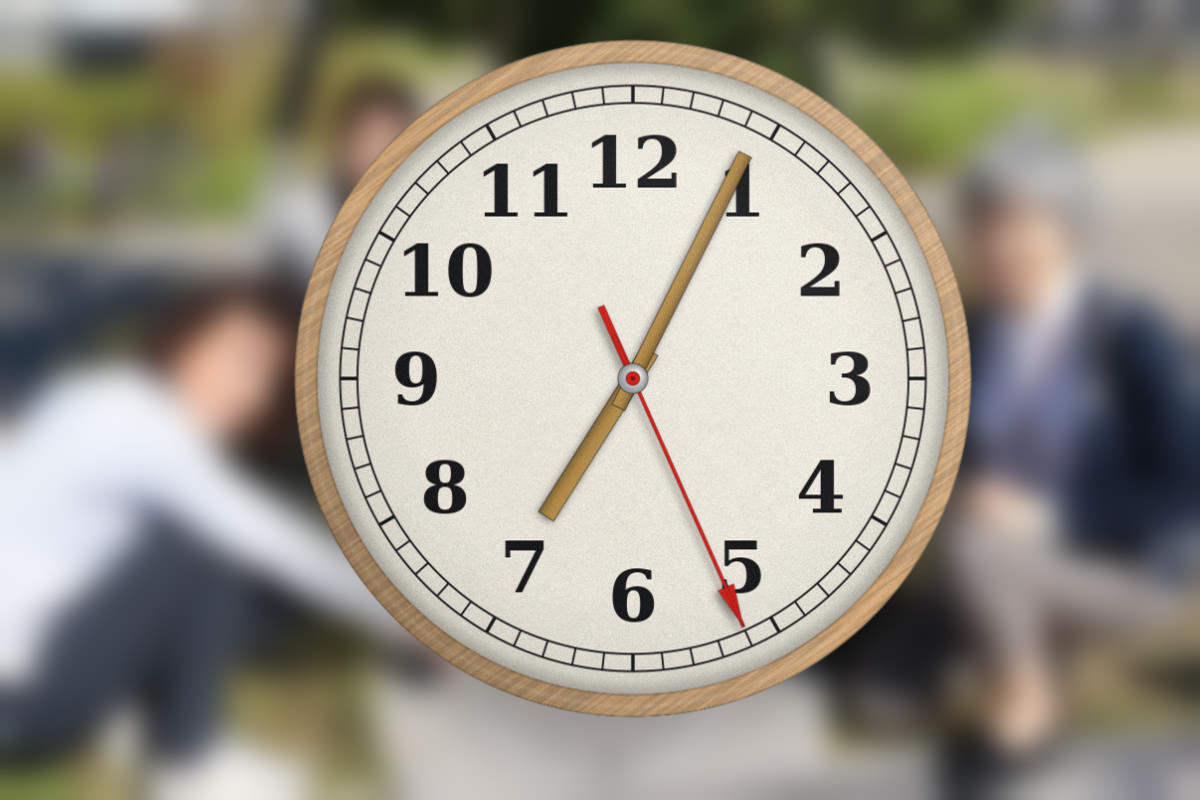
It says 7:04:26
